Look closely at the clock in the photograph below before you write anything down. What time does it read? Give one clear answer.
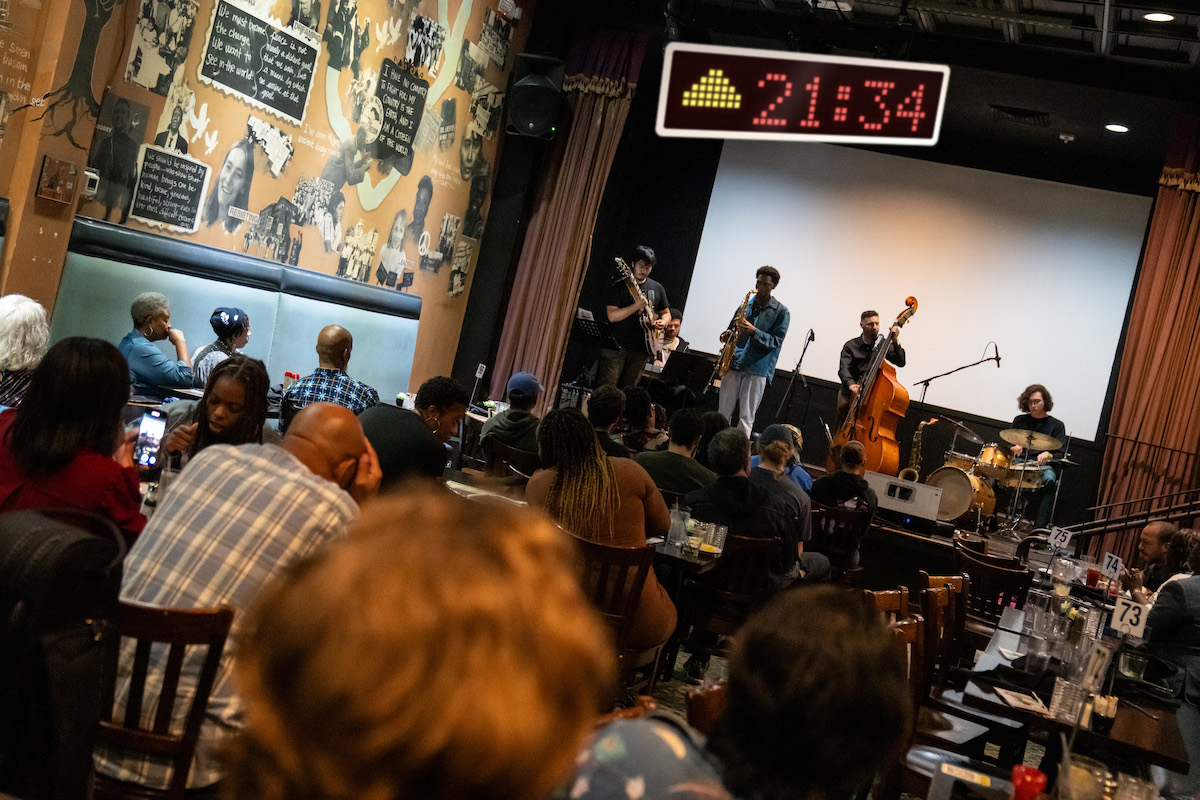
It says 21:34
